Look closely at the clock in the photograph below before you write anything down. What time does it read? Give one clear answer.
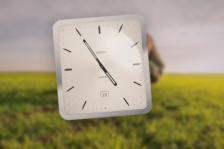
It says 4:55
